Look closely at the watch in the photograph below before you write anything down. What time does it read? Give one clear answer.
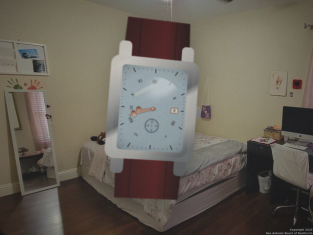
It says 8:42
